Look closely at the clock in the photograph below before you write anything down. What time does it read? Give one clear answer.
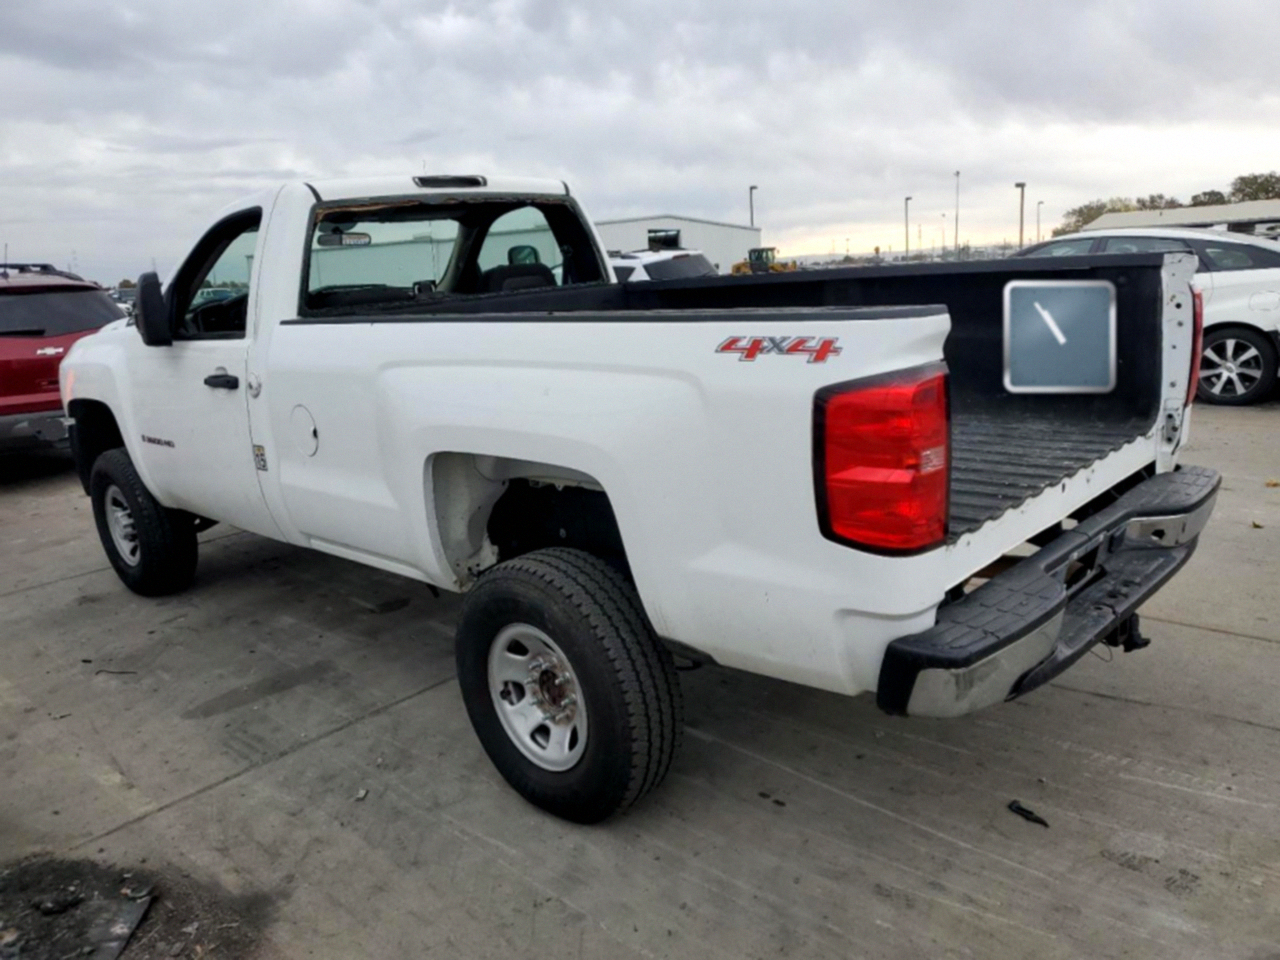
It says 10:54
